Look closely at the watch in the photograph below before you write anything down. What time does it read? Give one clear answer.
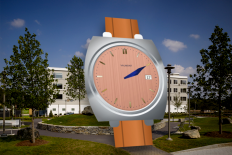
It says 2:10
